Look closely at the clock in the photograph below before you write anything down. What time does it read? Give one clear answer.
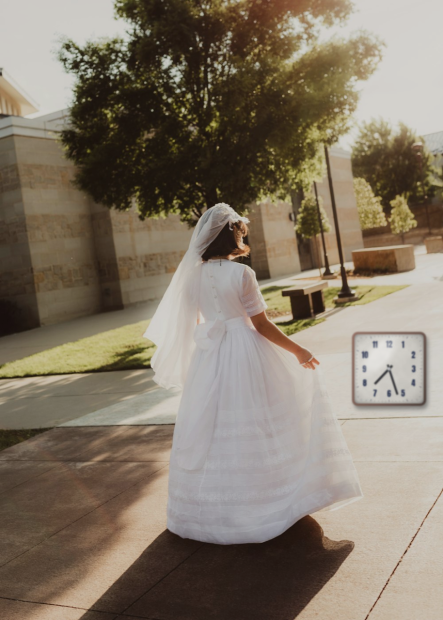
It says 7:27
